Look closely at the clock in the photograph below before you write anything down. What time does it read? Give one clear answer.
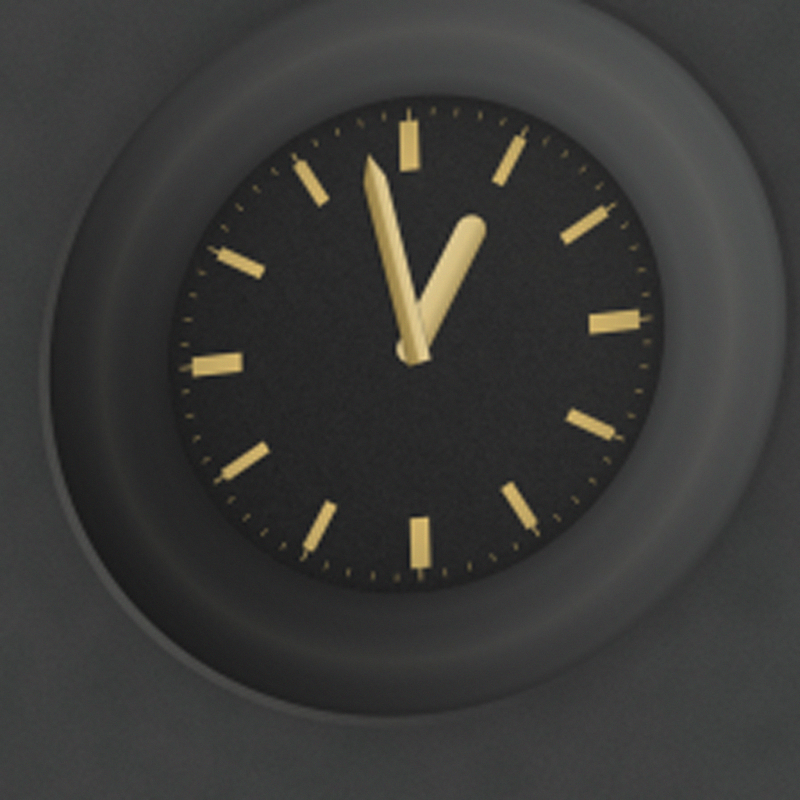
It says 12:58
